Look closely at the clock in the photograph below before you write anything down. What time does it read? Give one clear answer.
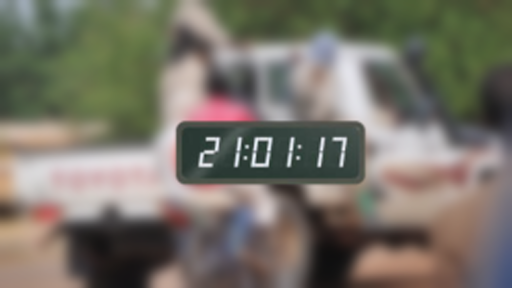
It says 21:01:17
